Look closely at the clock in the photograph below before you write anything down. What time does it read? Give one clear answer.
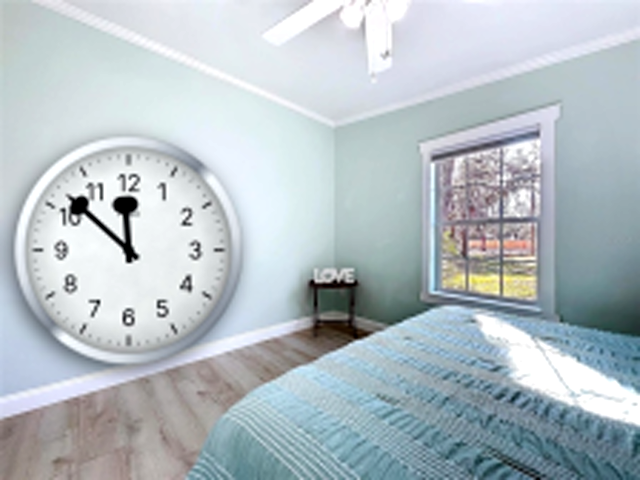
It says 11:52
